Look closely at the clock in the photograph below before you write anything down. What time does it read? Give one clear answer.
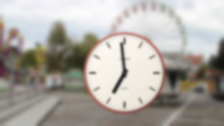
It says 6:59
